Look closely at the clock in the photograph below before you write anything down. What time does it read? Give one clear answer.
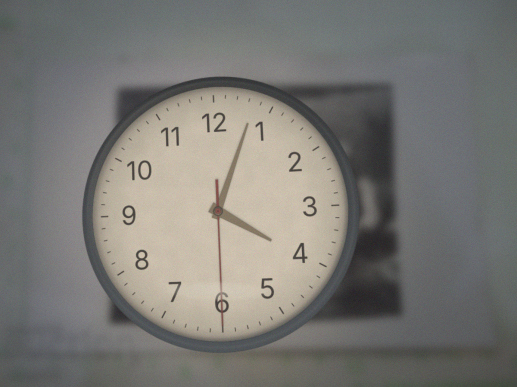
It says 4:03:30
